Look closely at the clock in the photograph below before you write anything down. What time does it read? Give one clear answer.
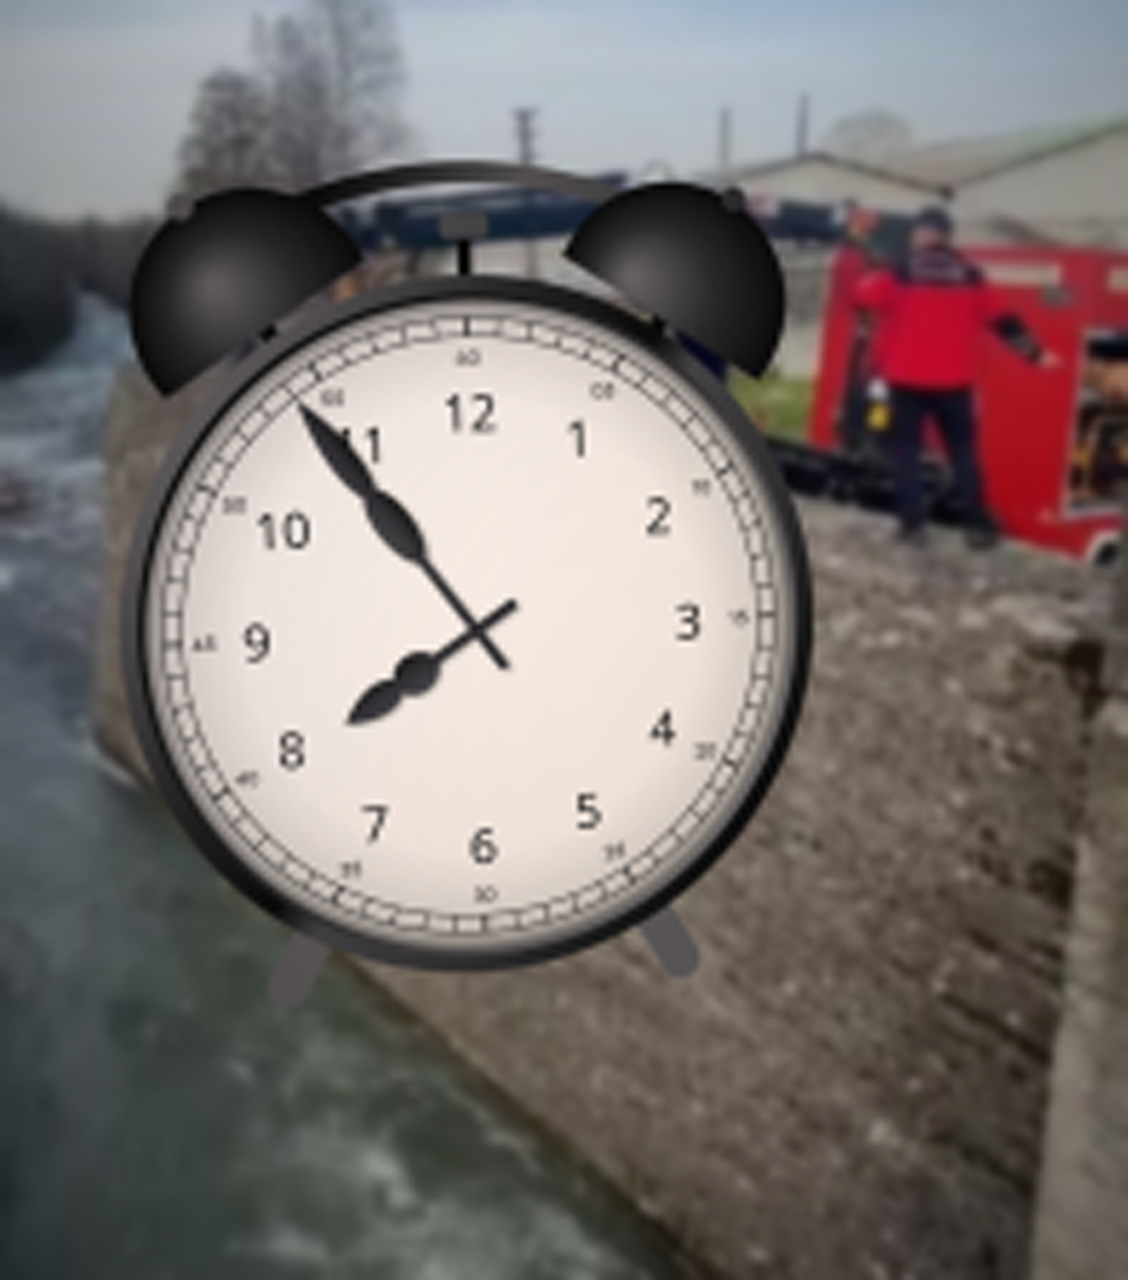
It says 7:54
